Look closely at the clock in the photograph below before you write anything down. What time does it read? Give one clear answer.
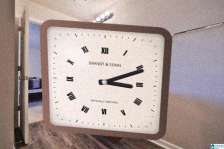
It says 3:11
